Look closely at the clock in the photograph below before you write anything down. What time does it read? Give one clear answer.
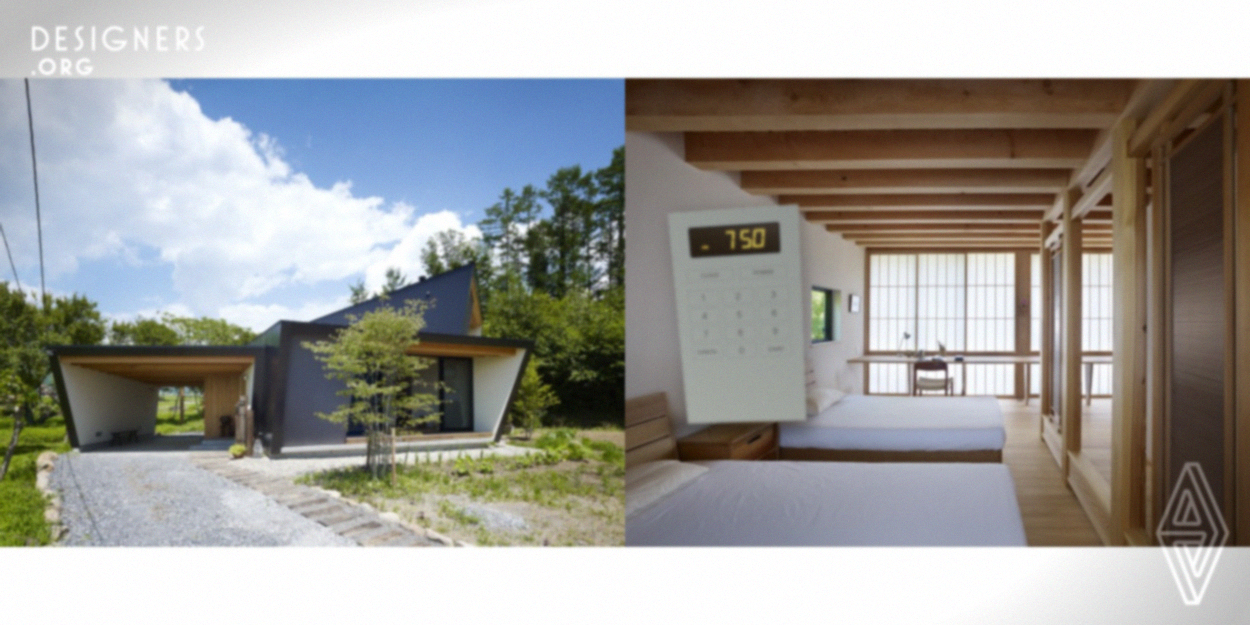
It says 7:50
